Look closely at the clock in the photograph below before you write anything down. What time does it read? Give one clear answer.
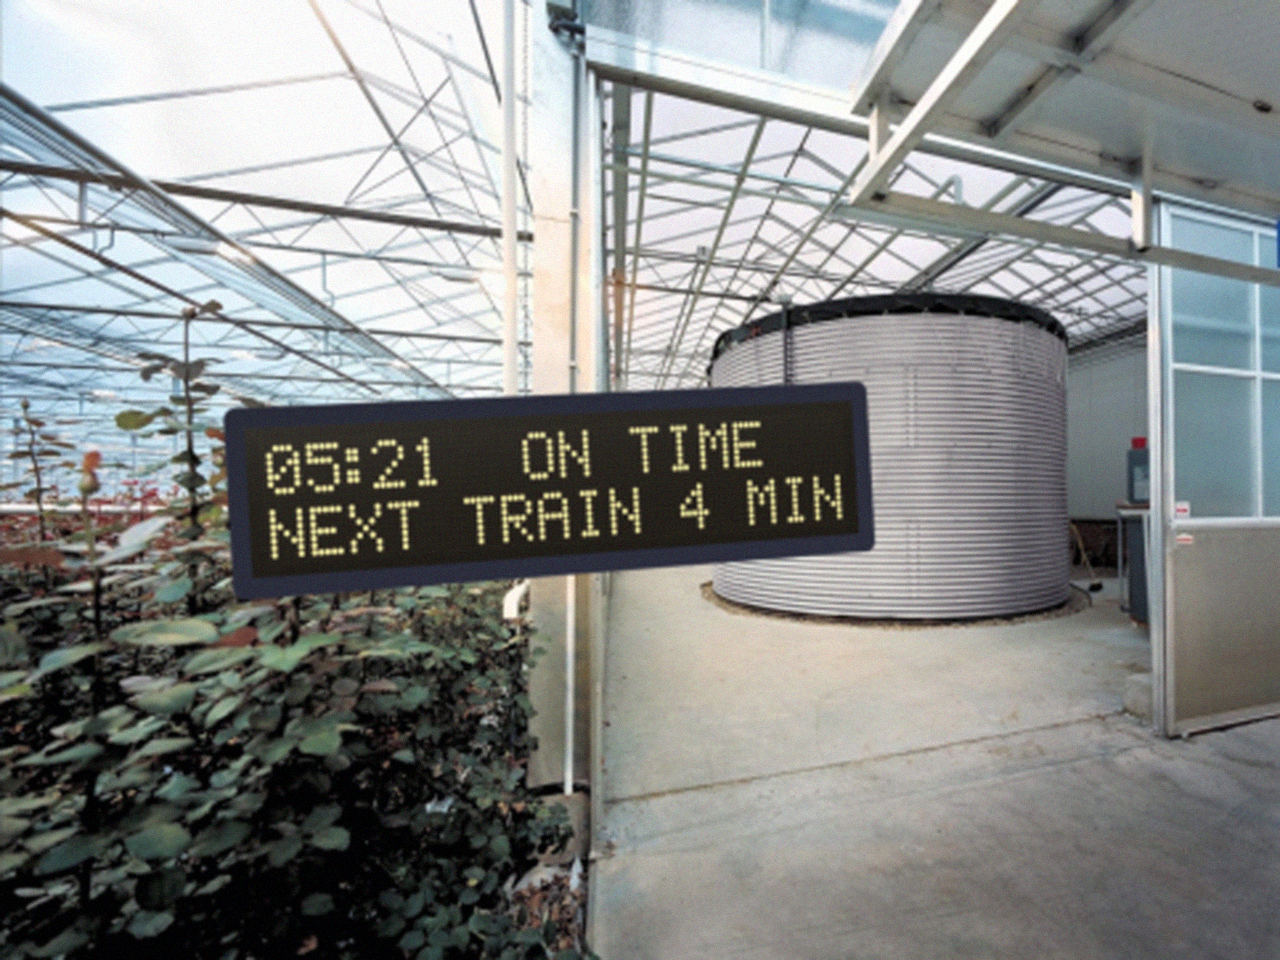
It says 5:21
